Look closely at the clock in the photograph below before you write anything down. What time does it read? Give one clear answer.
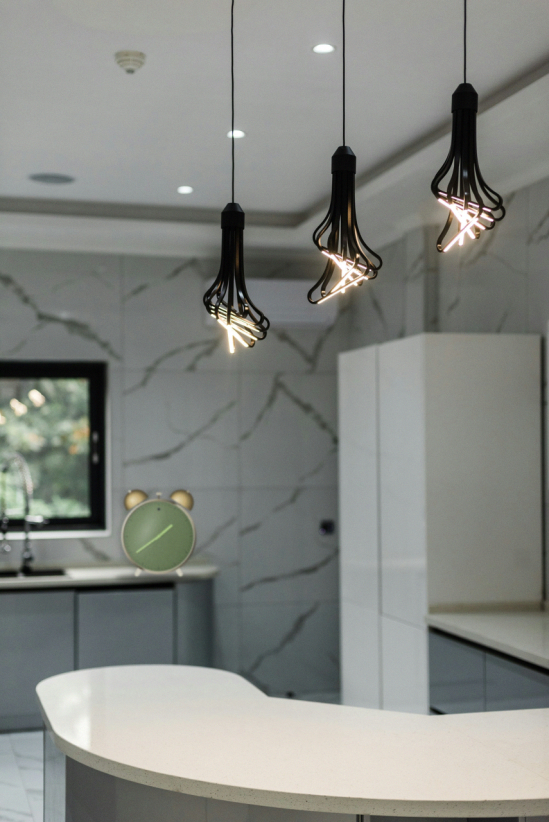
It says 1:39
